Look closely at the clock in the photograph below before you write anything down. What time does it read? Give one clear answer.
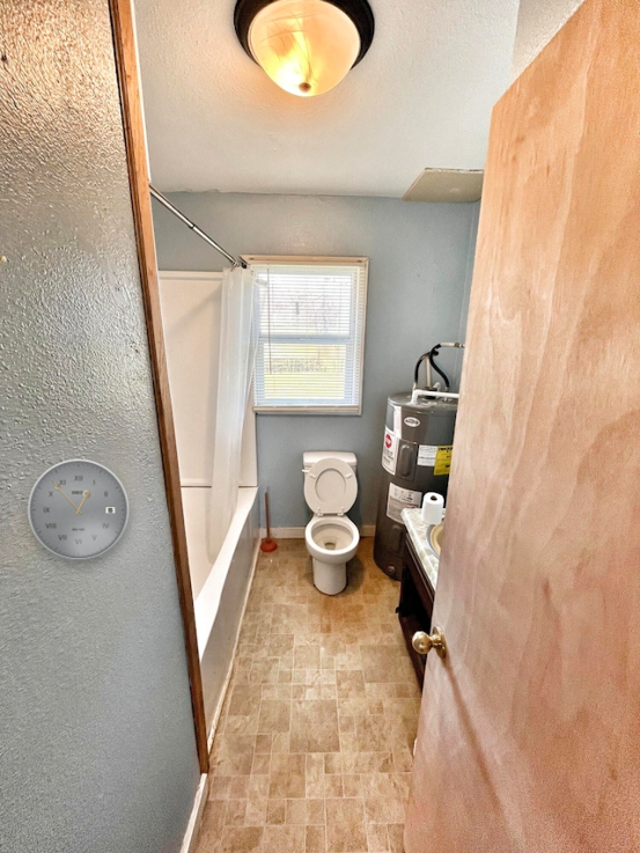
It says 12:53
